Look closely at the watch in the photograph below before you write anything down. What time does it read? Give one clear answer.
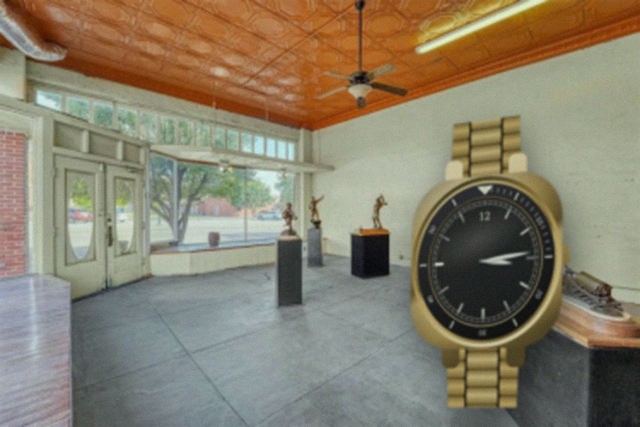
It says 3:14
